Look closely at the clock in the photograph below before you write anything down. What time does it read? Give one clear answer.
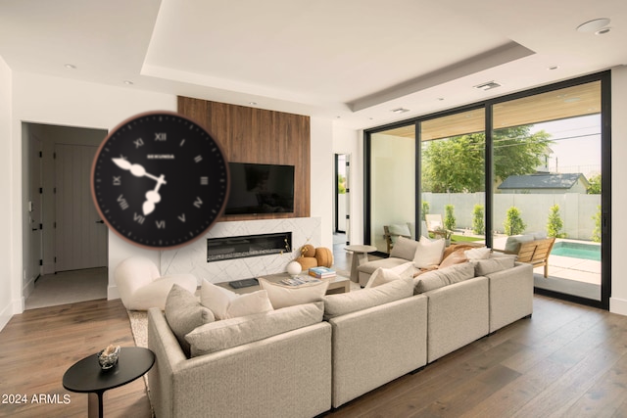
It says 6:49
